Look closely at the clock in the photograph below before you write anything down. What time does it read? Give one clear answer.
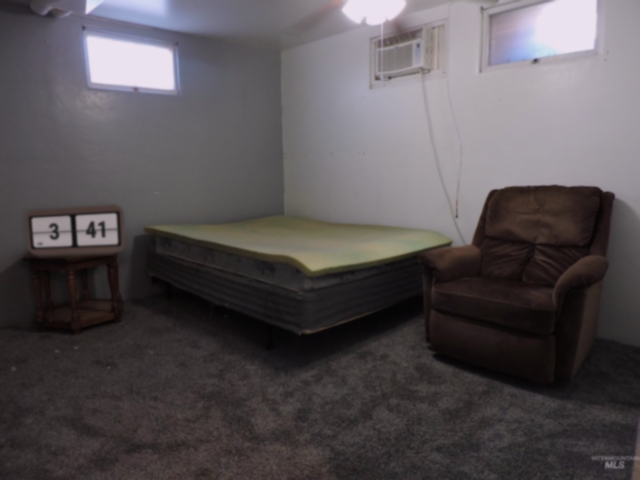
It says 3:41
